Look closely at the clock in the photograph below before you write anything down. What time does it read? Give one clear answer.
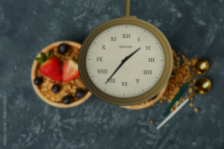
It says 1:36
